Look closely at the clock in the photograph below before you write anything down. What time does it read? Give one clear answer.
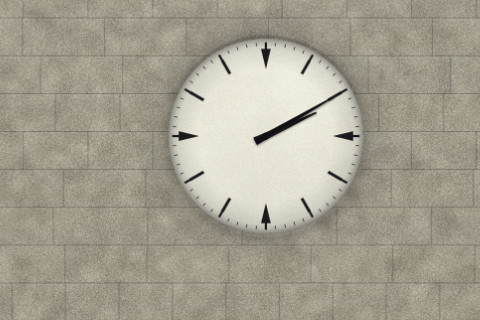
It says 2:10
